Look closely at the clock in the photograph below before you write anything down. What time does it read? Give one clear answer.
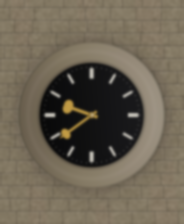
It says 9:39
